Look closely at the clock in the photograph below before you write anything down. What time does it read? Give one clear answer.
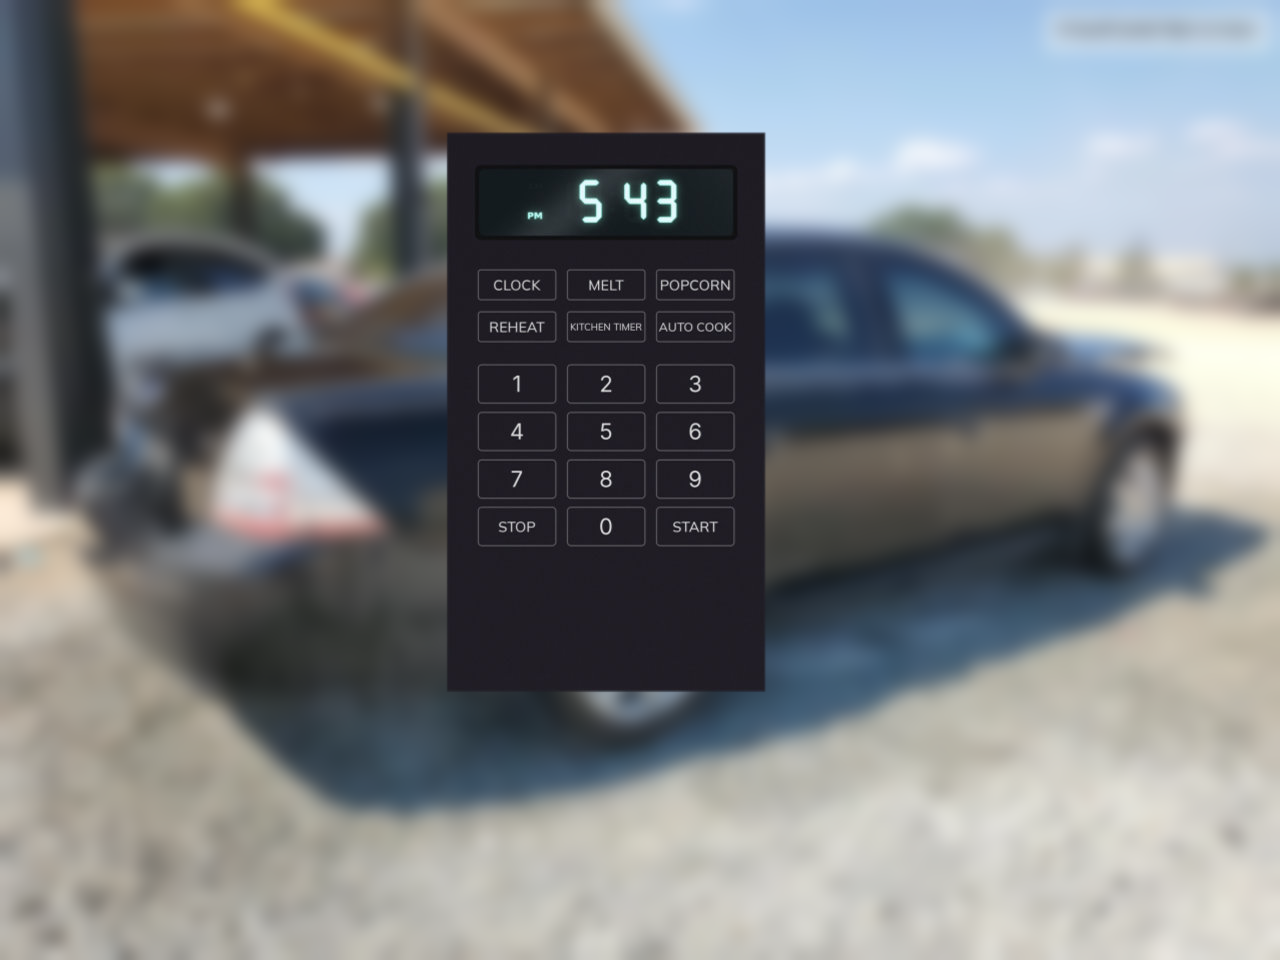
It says 5:43
